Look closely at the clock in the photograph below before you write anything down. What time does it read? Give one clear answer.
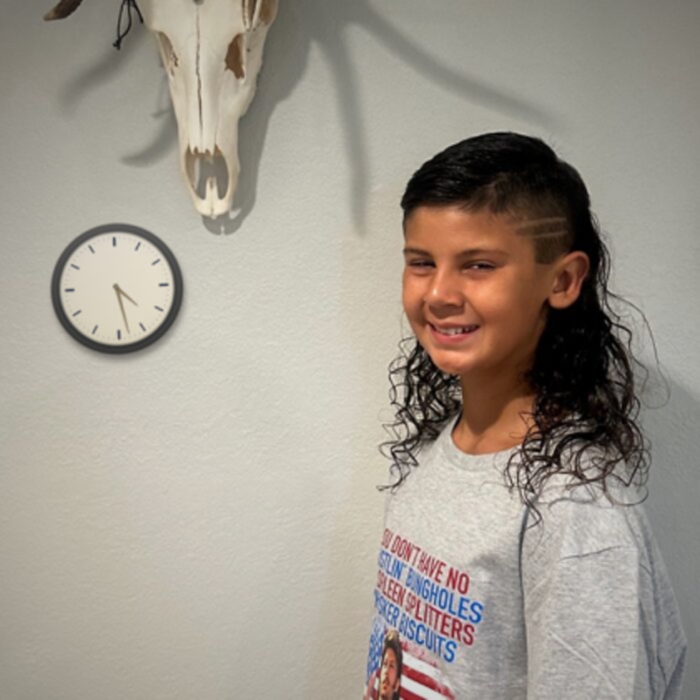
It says 4:28
